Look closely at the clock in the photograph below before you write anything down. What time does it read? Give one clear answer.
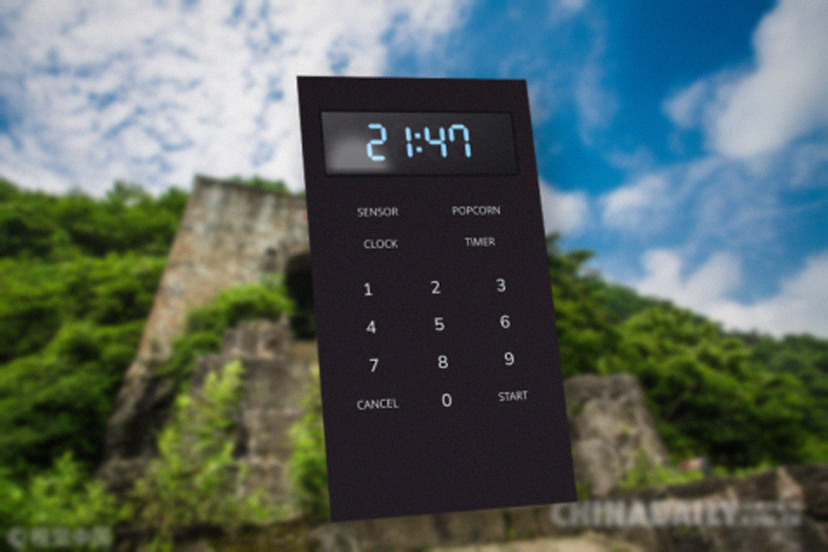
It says 21:47
